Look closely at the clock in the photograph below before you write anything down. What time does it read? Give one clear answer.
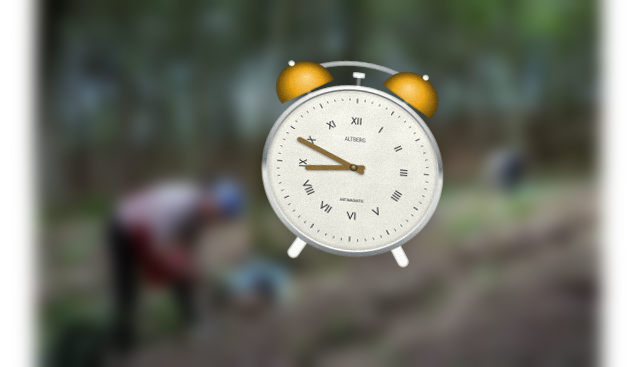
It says 8:49
